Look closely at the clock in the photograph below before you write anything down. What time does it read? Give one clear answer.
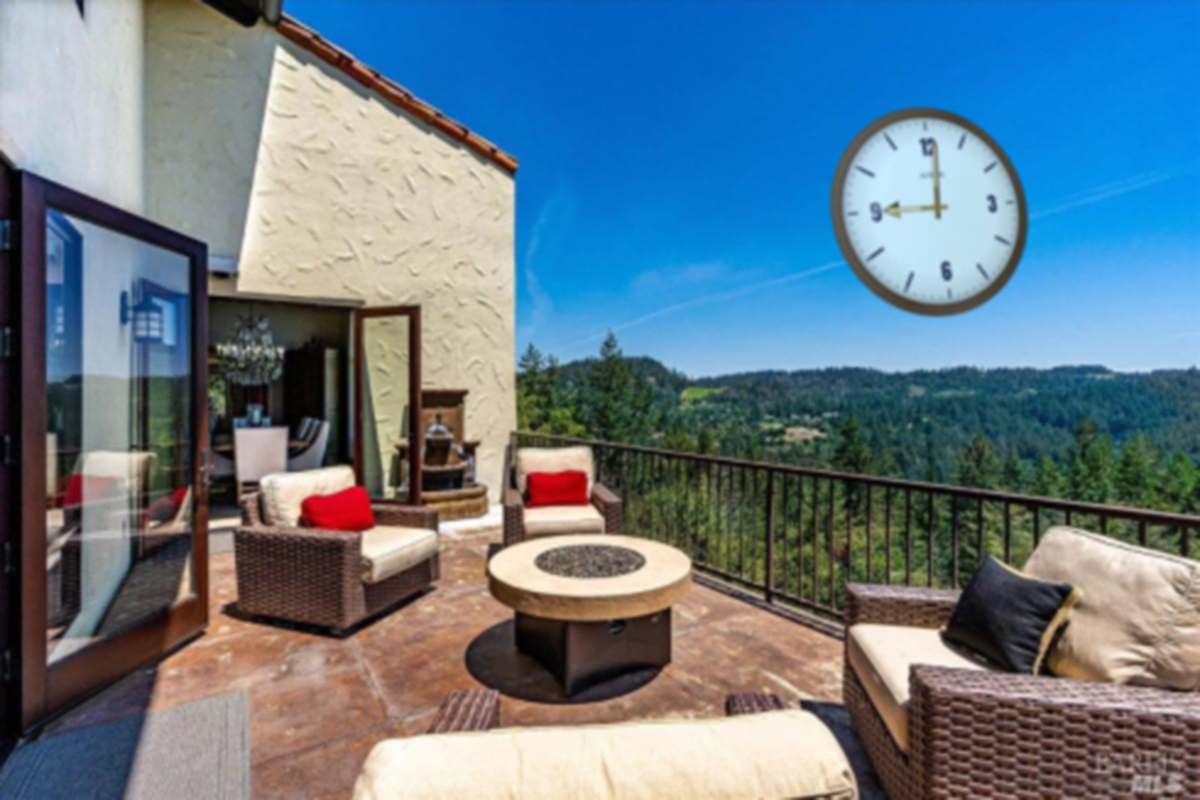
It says 9:01
